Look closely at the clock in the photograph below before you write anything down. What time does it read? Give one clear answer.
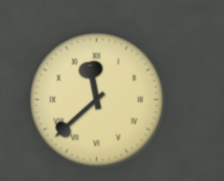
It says 11:38
